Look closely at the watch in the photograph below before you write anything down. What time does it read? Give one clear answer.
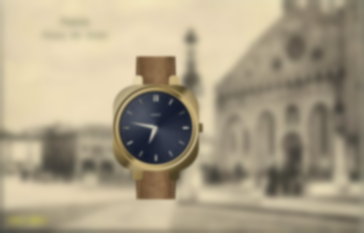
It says 6:47
